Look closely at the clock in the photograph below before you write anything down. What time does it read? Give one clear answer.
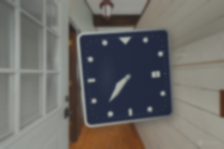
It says 7:37
